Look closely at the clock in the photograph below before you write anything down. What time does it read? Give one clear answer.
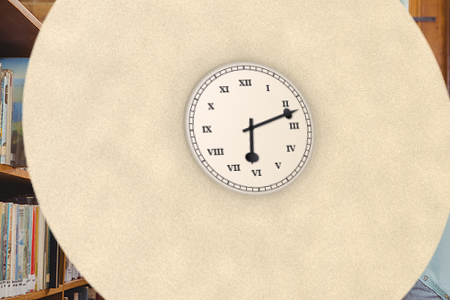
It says 6:12
